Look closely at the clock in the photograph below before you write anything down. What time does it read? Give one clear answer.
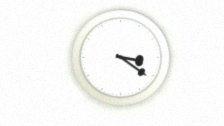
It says 3:21
